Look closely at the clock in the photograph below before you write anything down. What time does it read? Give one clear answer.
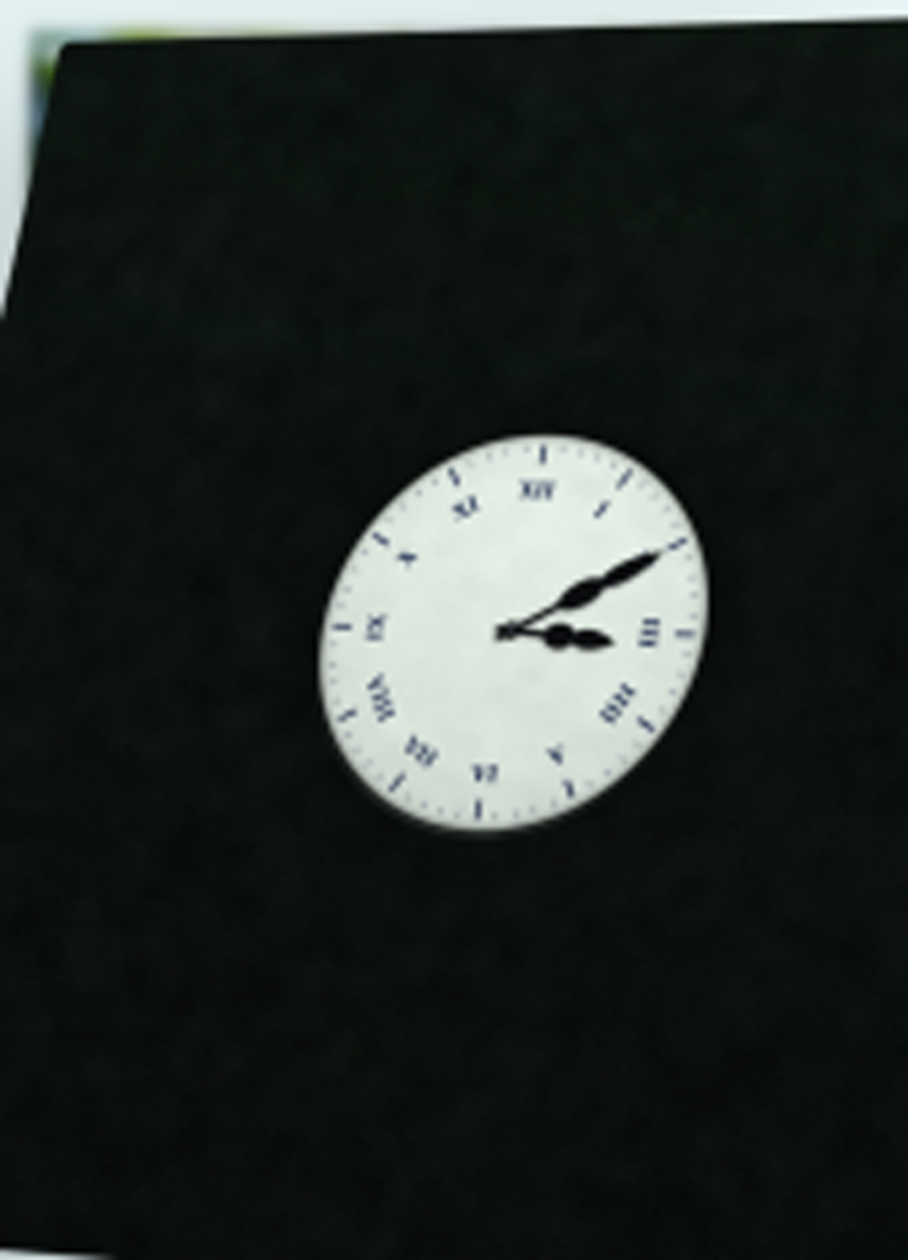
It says 3:10
